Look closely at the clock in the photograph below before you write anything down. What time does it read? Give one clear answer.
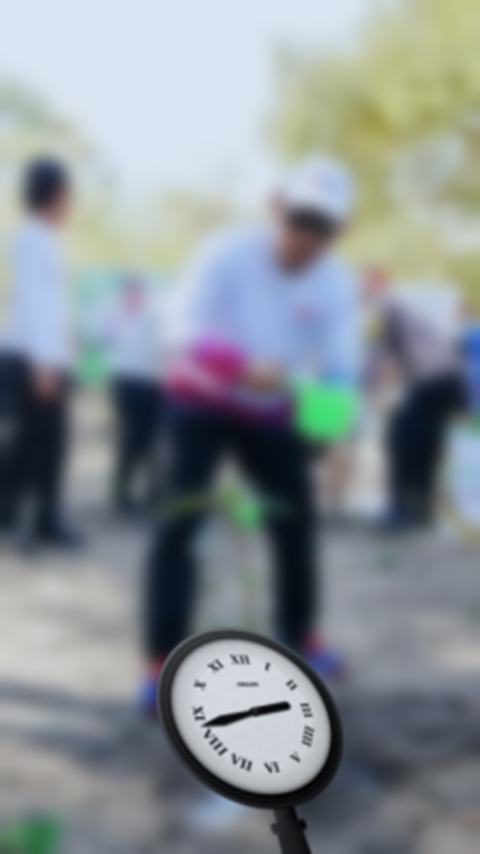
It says 2:43
